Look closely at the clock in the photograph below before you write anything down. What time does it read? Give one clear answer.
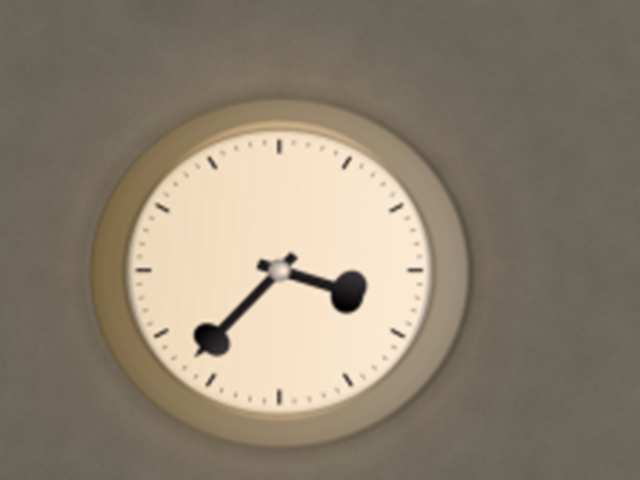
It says 3:37
